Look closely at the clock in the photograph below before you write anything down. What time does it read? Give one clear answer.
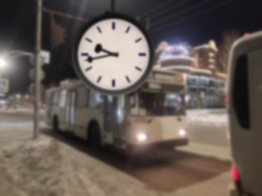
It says 9:43
